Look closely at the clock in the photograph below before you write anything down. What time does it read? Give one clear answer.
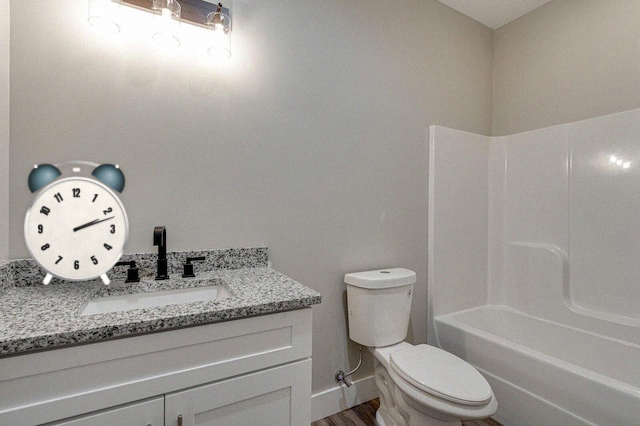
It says 2:12
